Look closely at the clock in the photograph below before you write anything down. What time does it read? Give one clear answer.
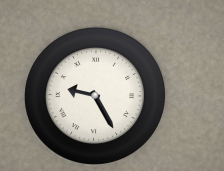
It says 9:25
